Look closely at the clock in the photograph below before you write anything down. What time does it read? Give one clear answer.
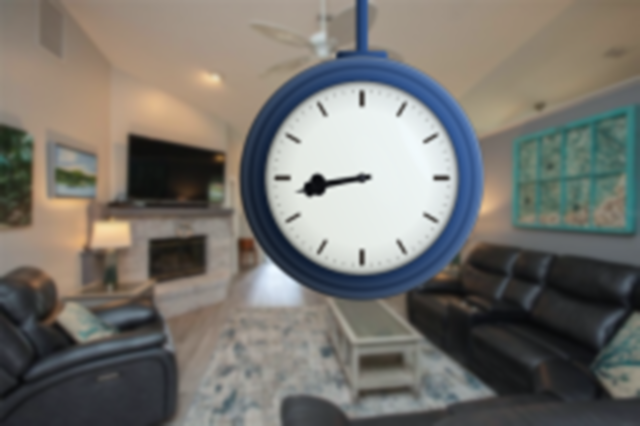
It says 8:43
